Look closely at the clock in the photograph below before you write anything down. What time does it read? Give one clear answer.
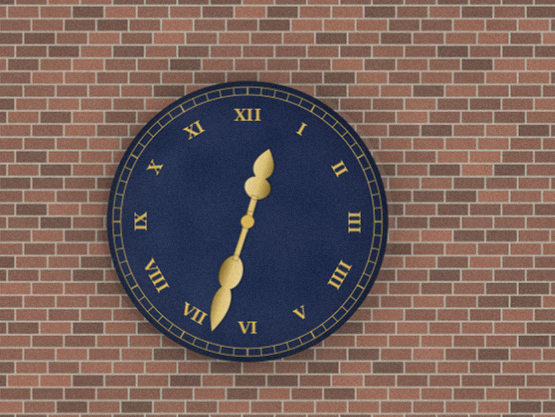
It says 12:33
